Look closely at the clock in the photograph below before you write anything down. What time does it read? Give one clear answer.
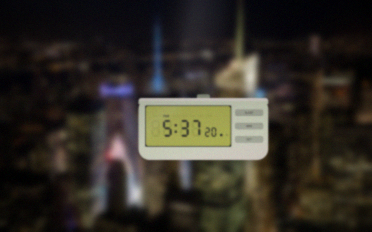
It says 5:37
